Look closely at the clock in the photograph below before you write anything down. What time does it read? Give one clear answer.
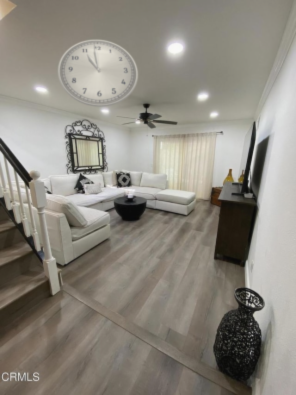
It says 10:59
